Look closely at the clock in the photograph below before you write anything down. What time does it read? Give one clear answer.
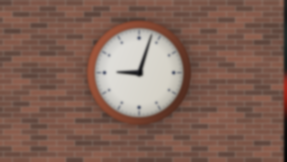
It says 9:03
